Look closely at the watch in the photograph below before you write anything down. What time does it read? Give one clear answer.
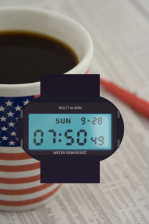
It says 7:50:49
